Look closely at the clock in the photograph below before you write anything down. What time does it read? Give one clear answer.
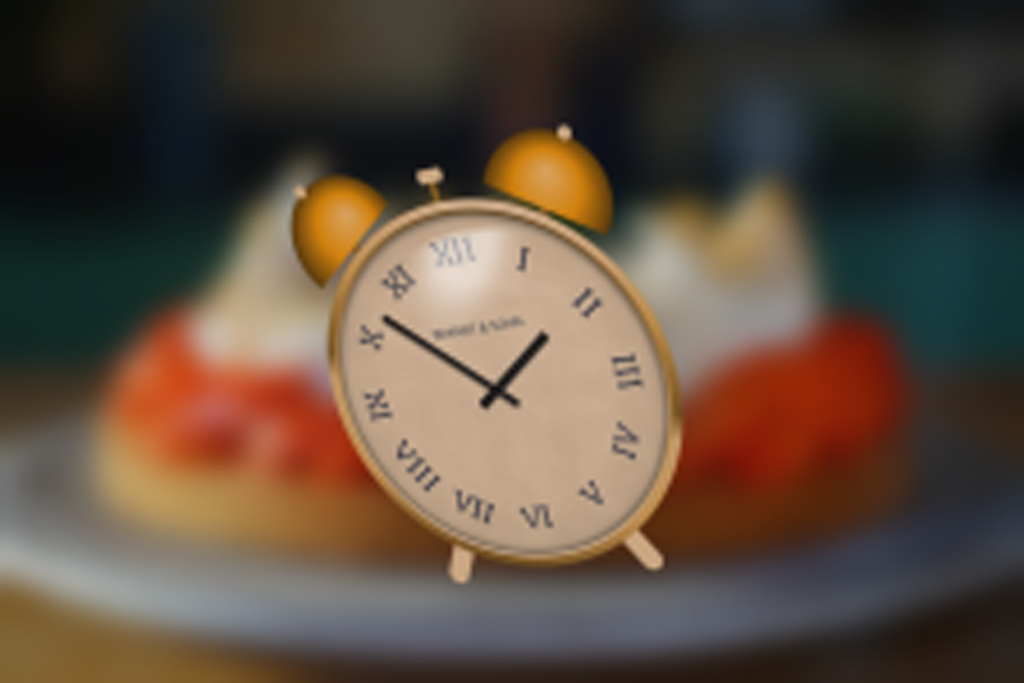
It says 1:52
